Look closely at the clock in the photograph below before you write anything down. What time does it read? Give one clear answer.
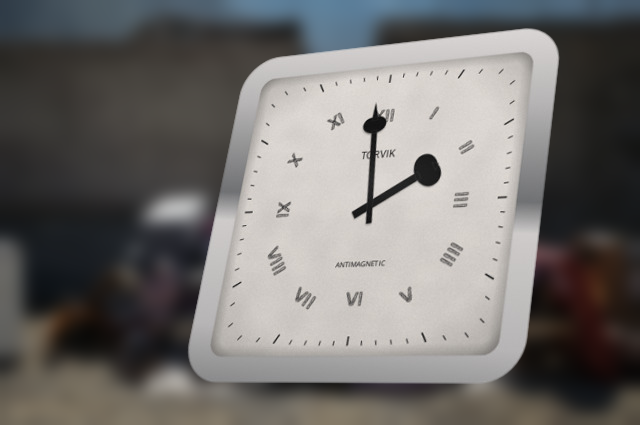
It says 1:59
